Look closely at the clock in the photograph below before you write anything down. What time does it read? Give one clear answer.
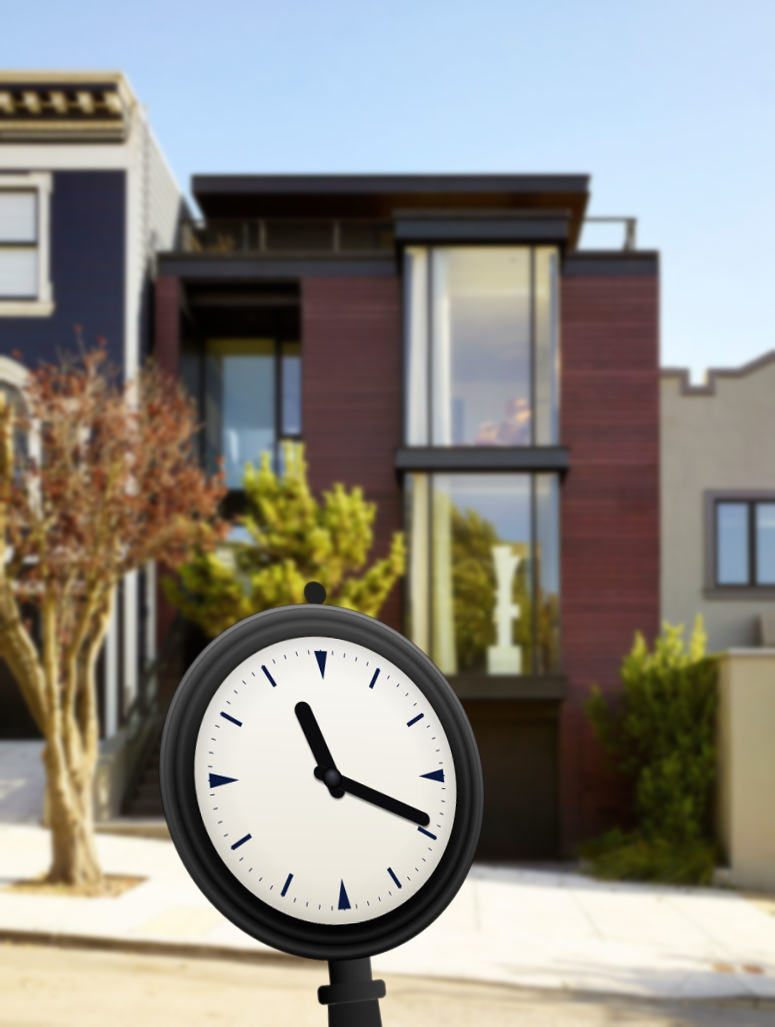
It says 11:19
